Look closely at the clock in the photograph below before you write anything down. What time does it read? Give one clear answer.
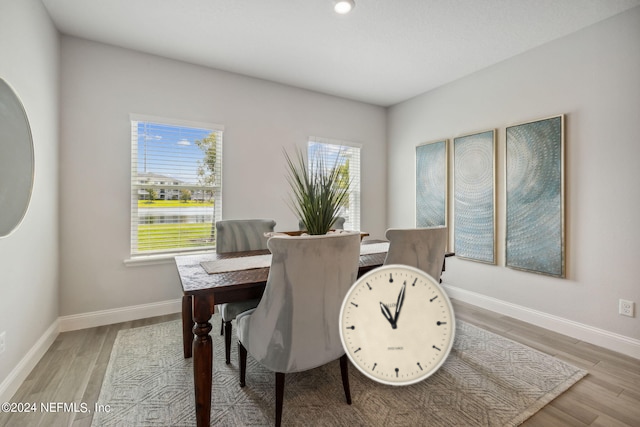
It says 11:03
